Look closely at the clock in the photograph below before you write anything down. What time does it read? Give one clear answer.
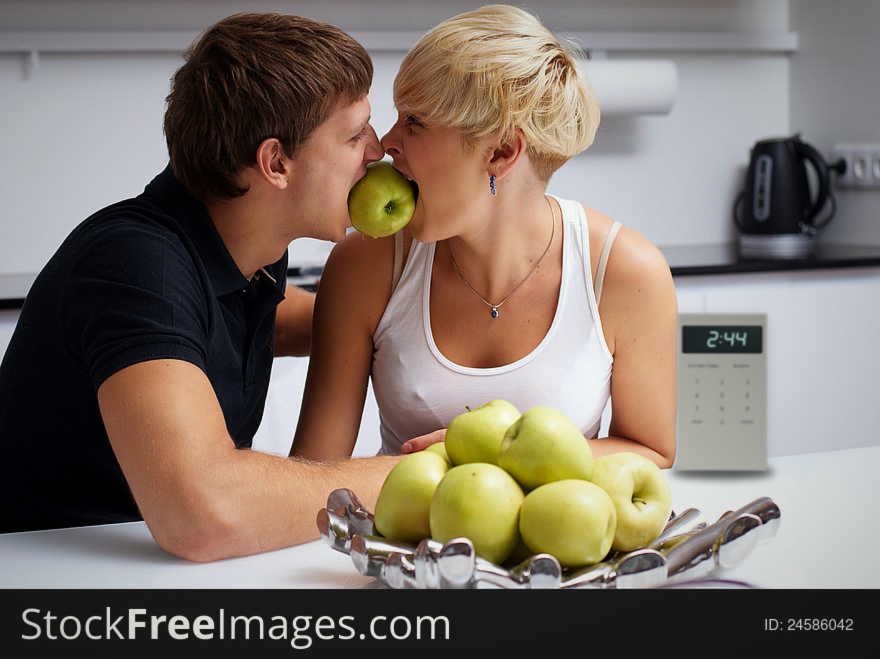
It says 2:44
